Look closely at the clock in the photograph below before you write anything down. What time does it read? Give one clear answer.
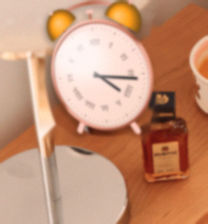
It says 4:16
